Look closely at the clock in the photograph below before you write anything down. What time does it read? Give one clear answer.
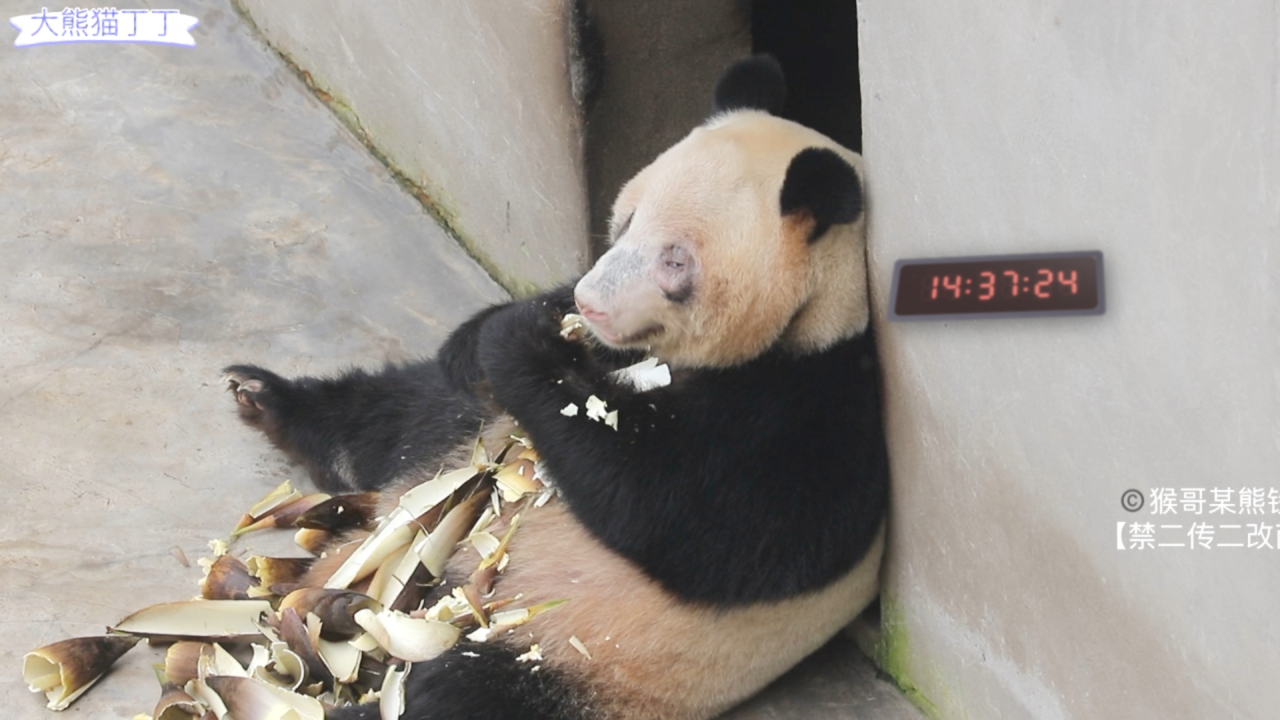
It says 14:37:24
